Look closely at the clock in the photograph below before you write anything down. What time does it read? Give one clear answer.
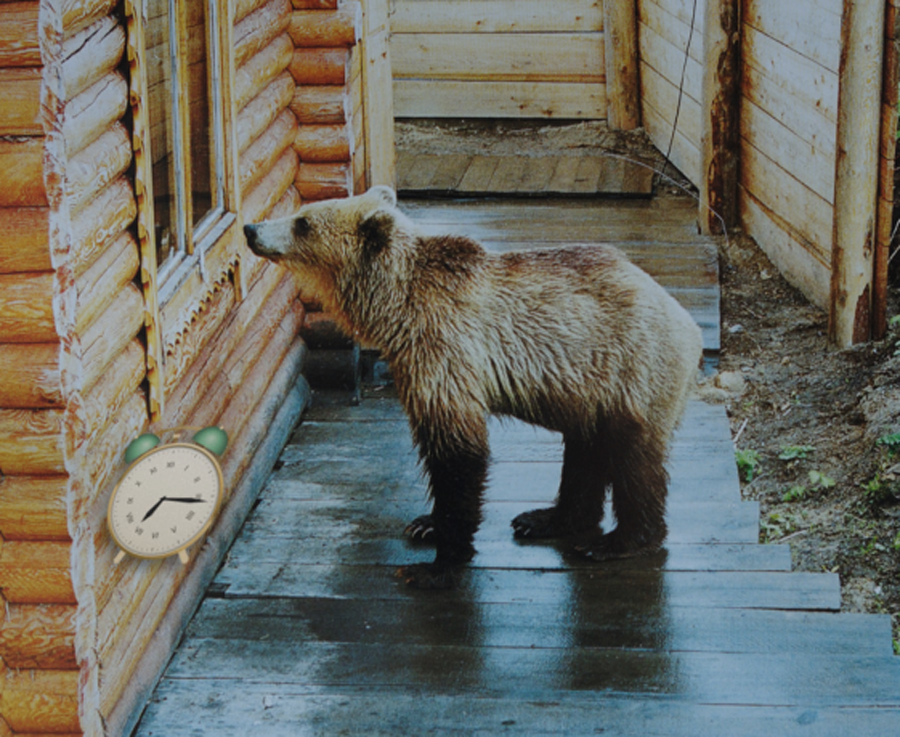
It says 7:16
